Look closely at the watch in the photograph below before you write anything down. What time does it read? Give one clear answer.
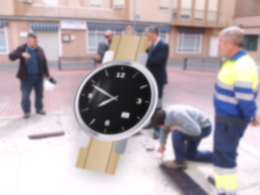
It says 7:49
